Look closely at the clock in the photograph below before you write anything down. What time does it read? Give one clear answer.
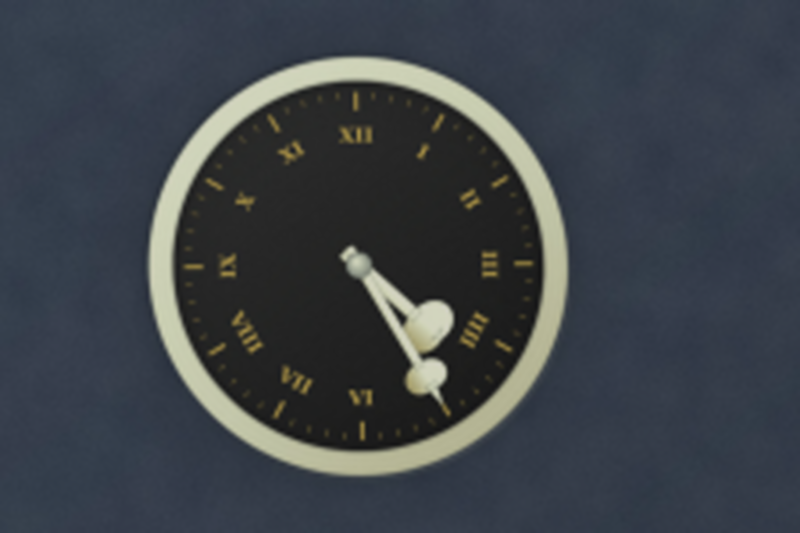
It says 4:25
